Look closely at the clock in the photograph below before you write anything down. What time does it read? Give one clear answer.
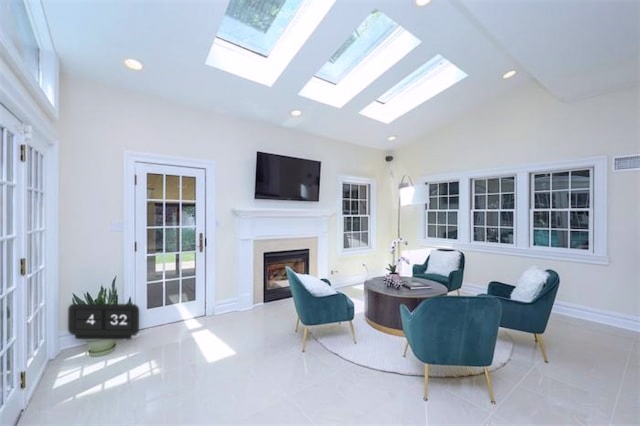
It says 4:32
